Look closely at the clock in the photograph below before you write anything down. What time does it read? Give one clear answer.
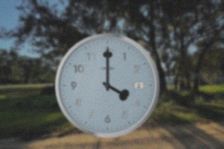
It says 4:00
